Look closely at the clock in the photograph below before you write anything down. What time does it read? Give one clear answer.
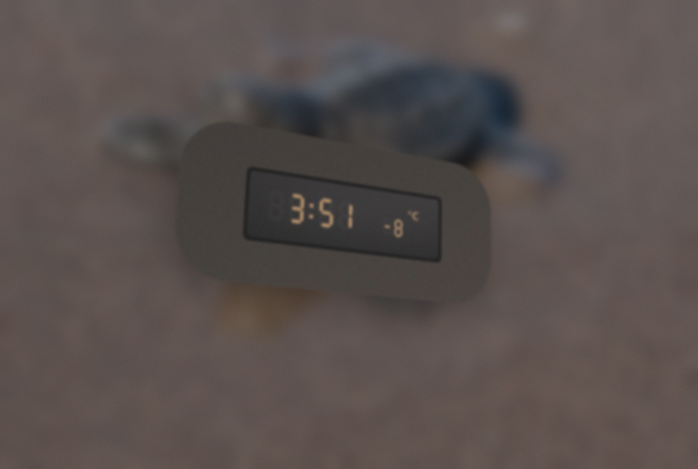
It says 3:51
